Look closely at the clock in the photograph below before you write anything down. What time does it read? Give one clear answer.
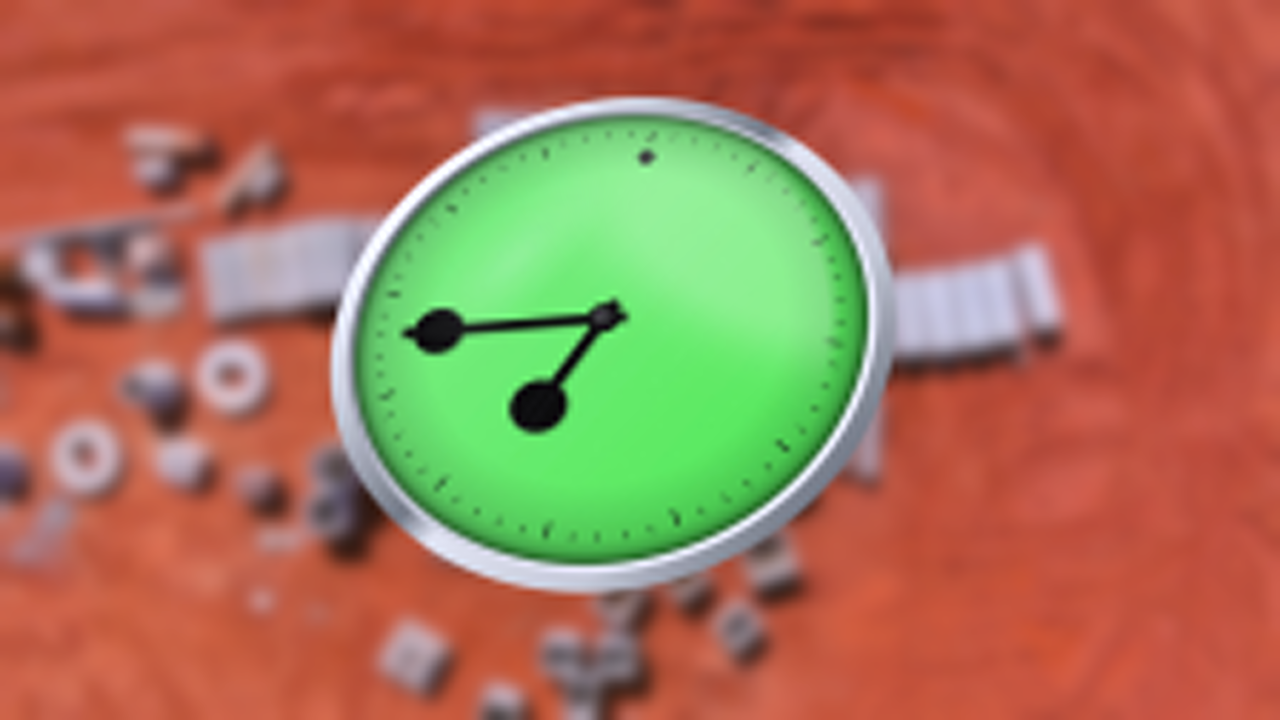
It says 6:43
